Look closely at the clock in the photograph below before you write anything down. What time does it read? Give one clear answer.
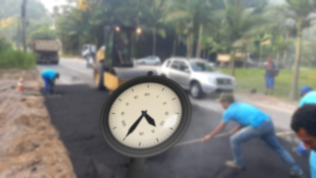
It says 4:35
